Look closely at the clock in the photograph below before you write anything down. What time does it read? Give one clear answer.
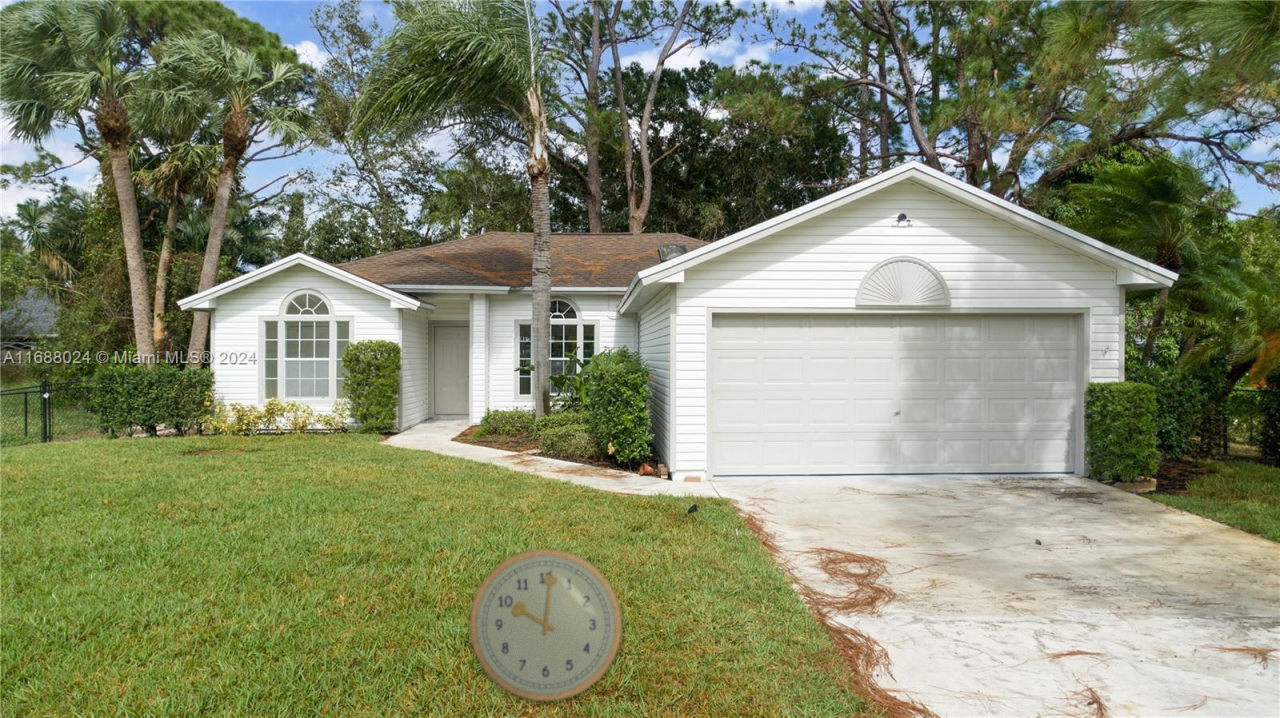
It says 10:01
